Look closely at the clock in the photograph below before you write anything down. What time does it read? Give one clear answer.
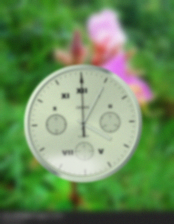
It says 4:05
